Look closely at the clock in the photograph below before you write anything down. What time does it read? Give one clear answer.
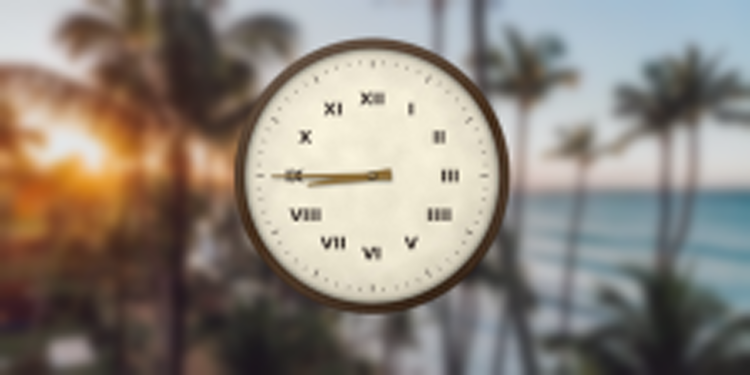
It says 8:45
